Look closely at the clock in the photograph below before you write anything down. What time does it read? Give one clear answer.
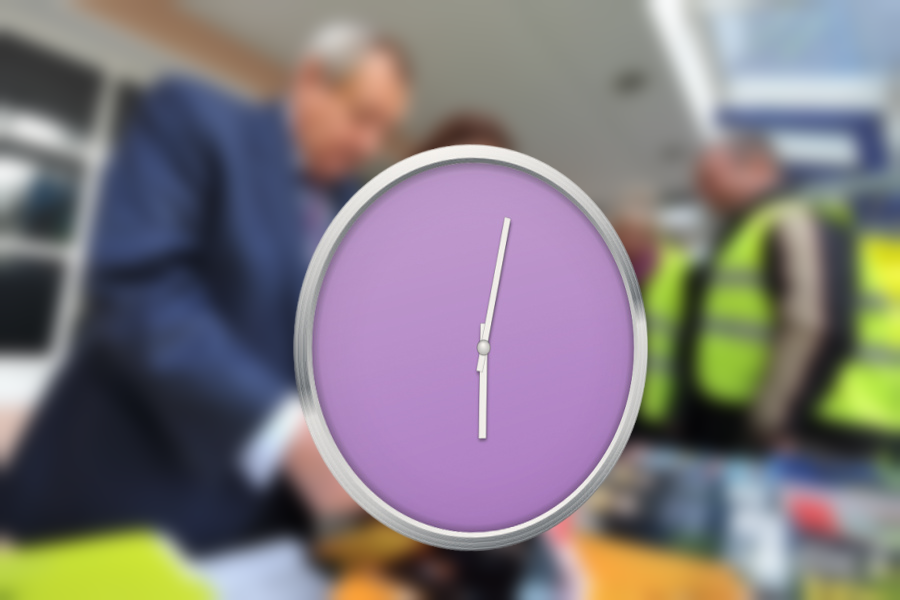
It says 6:02
